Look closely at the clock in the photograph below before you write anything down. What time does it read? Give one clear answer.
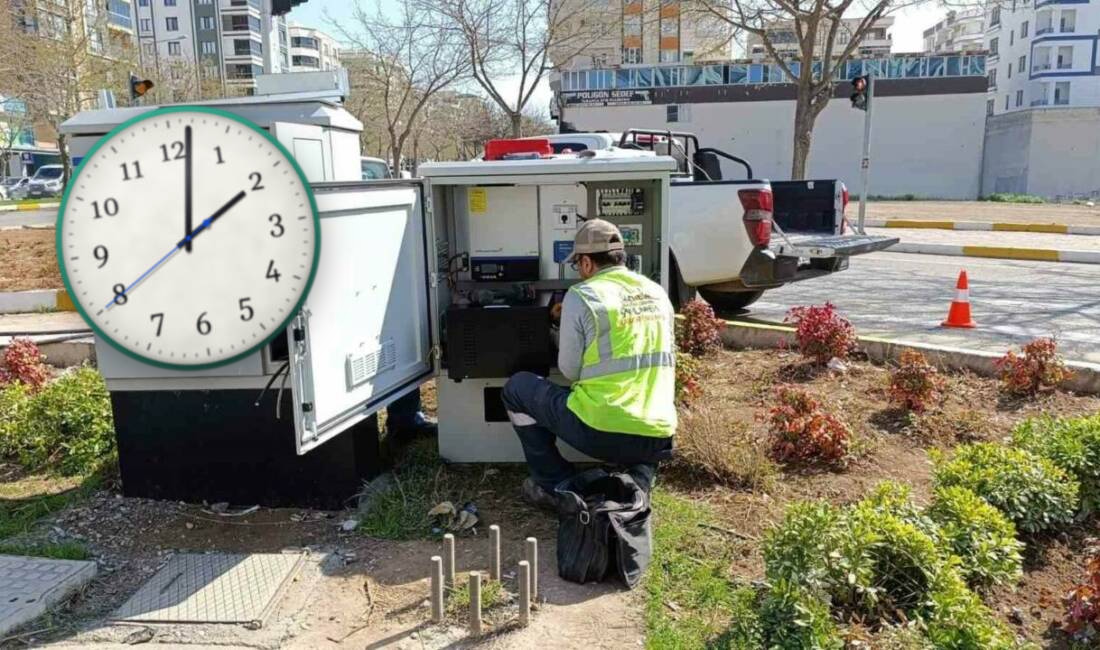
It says 2:01:40
